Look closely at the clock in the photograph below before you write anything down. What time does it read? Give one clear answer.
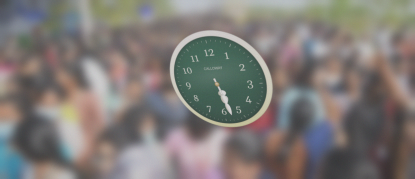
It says 5:28
